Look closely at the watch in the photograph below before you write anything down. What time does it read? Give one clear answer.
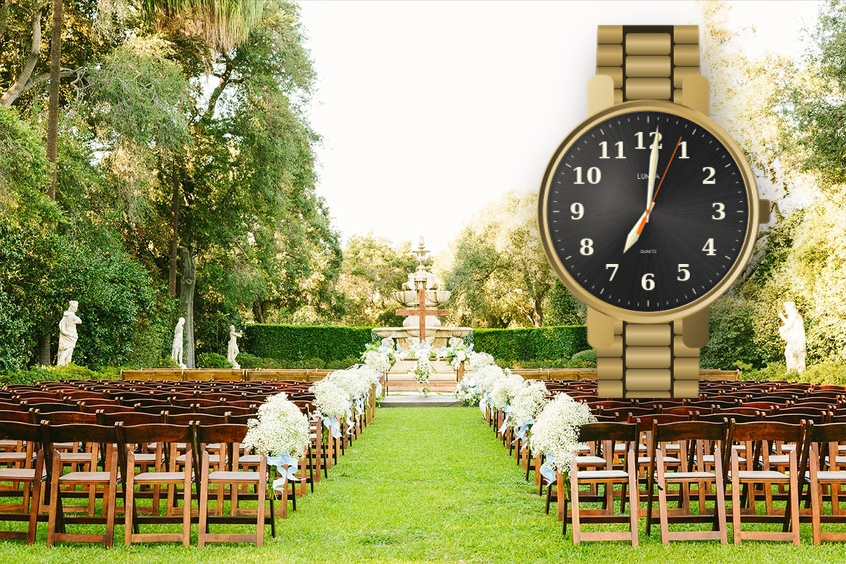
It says 7:01:04
